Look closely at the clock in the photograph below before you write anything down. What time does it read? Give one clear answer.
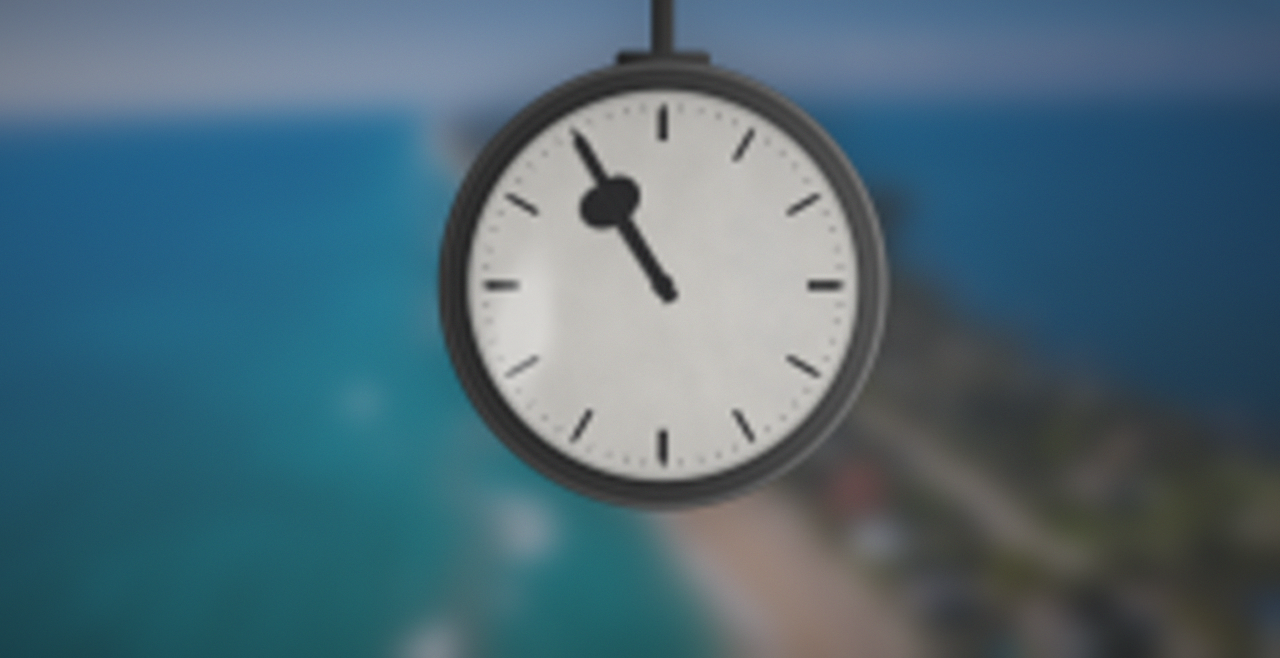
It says 10:55
